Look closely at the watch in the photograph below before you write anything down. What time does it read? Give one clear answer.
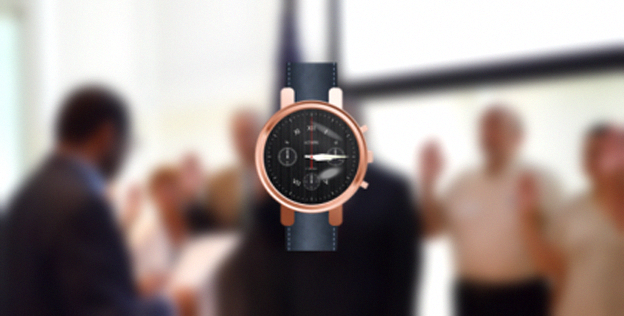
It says 3:15
